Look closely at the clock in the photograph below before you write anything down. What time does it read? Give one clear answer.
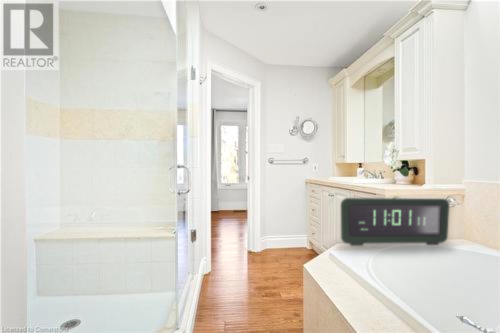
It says 11:01
